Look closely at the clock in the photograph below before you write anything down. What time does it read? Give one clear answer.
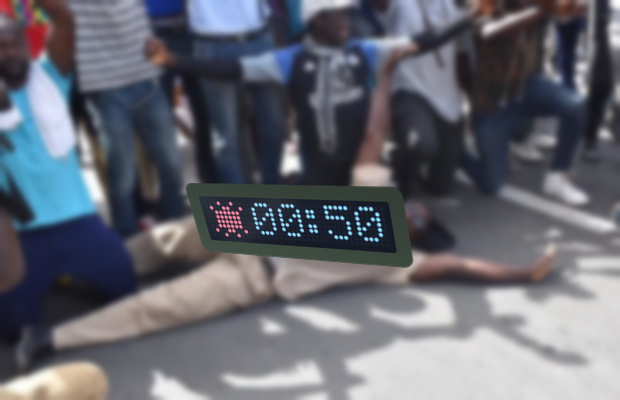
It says 0:50
